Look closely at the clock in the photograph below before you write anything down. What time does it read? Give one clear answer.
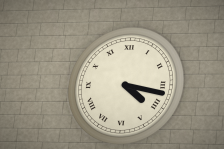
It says 4:17
